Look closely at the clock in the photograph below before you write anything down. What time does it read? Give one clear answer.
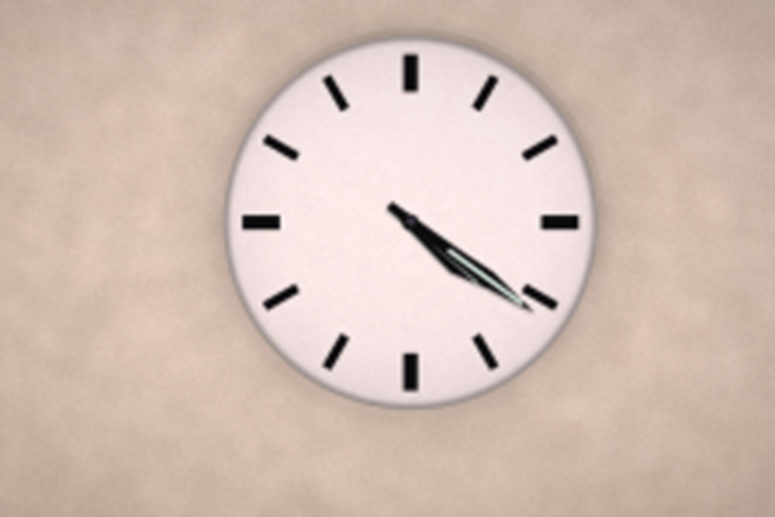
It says 4:21
